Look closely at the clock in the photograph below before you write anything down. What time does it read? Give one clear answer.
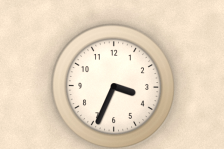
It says 3:34
